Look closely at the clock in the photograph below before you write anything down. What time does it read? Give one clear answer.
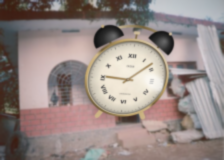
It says 9:08
